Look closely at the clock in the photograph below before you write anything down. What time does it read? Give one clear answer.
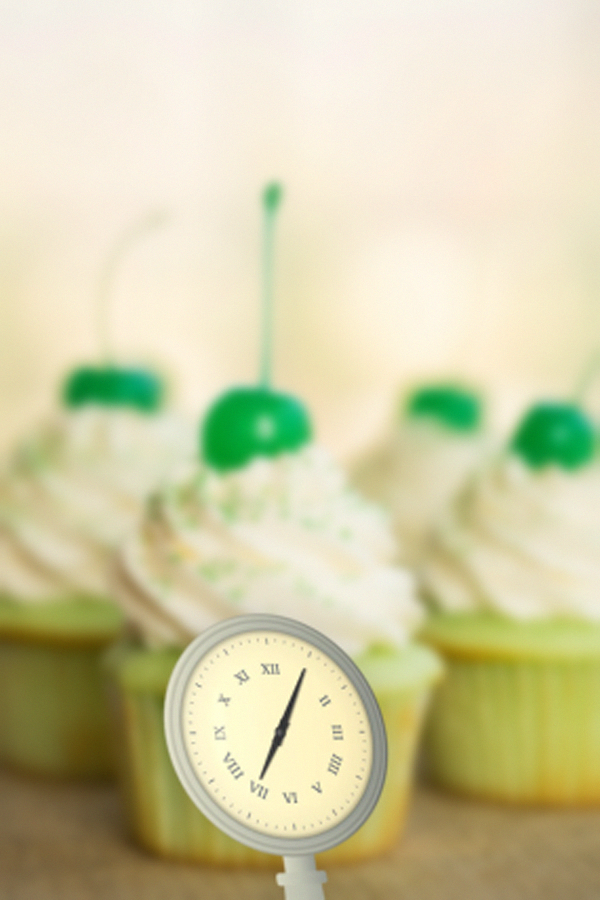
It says 7:05
